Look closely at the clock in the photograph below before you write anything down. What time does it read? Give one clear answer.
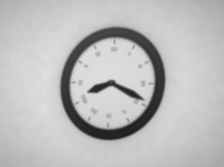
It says 8:19
